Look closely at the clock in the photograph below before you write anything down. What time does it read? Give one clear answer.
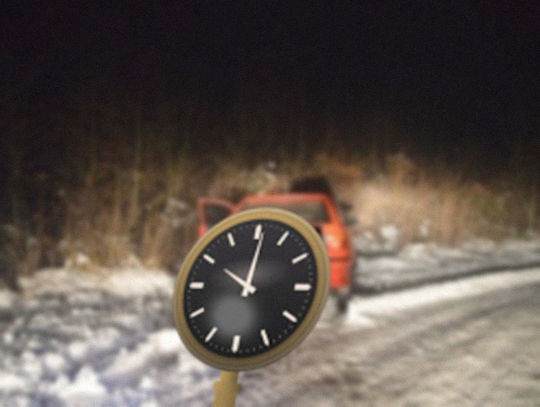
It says 10:01
